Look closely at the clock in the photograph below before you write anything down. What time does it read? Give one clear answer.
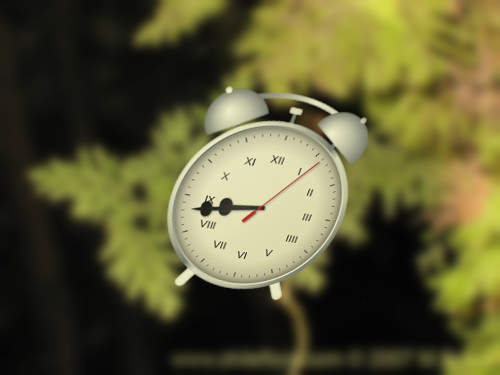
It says 8:43:06
